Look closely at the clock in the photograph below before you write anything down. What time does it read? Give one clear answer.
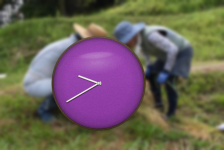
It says 9:40
